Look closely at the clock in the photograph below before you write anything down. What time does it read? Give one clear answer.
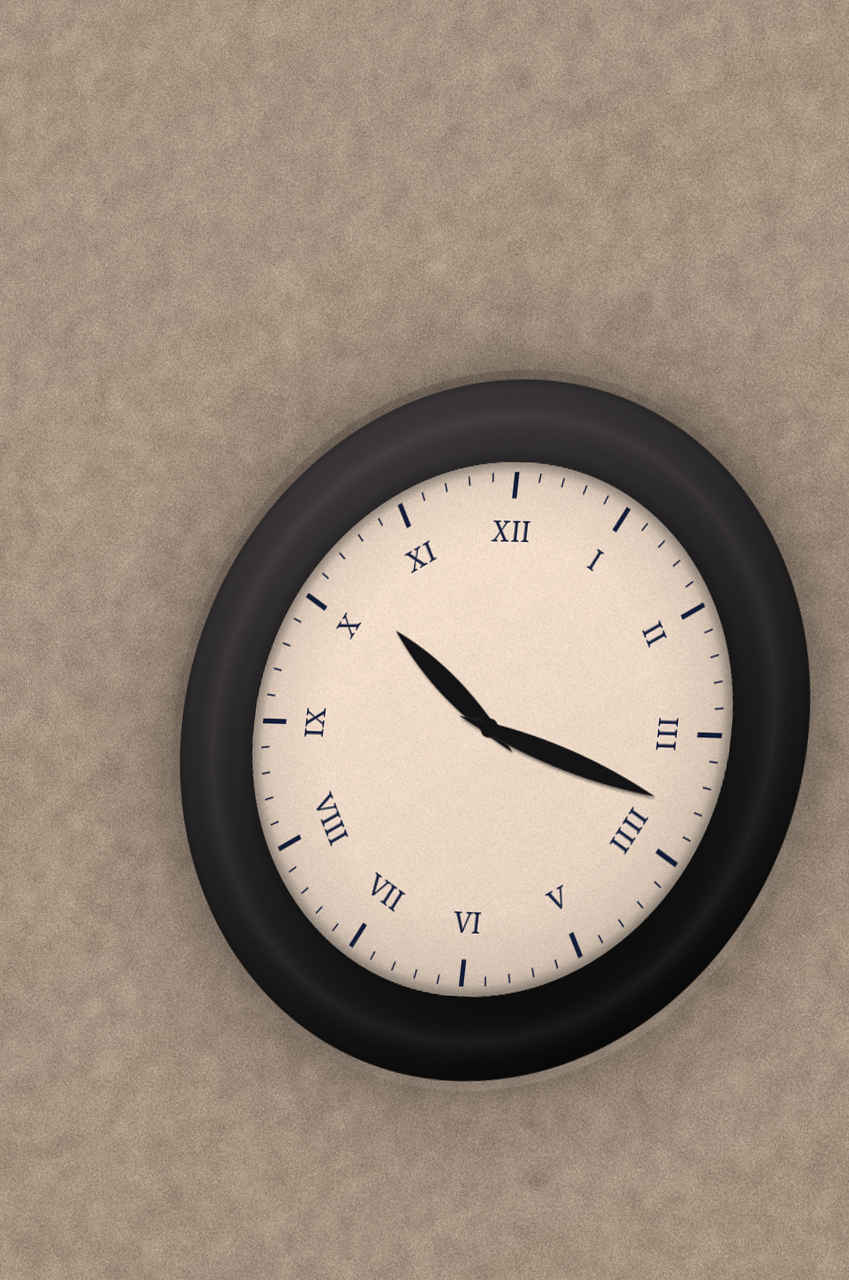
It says 10:18
